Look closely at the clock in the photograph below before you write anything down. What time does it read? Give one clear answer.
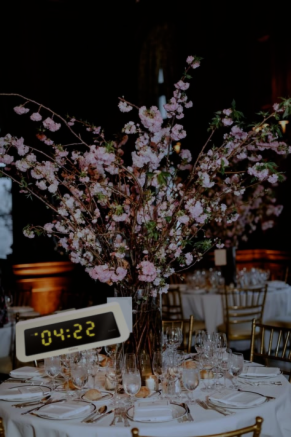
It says 4:22
